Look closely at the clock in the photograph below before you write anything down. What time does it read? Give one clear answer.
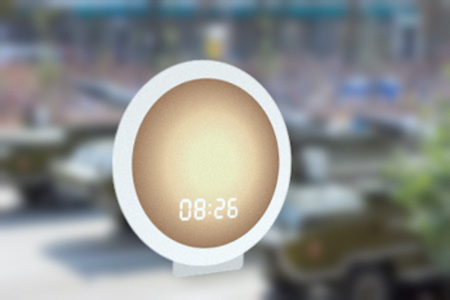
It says 8:26
